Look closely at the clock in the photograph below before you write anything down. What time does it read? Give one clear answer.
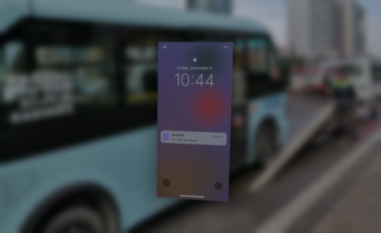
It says 10:44
